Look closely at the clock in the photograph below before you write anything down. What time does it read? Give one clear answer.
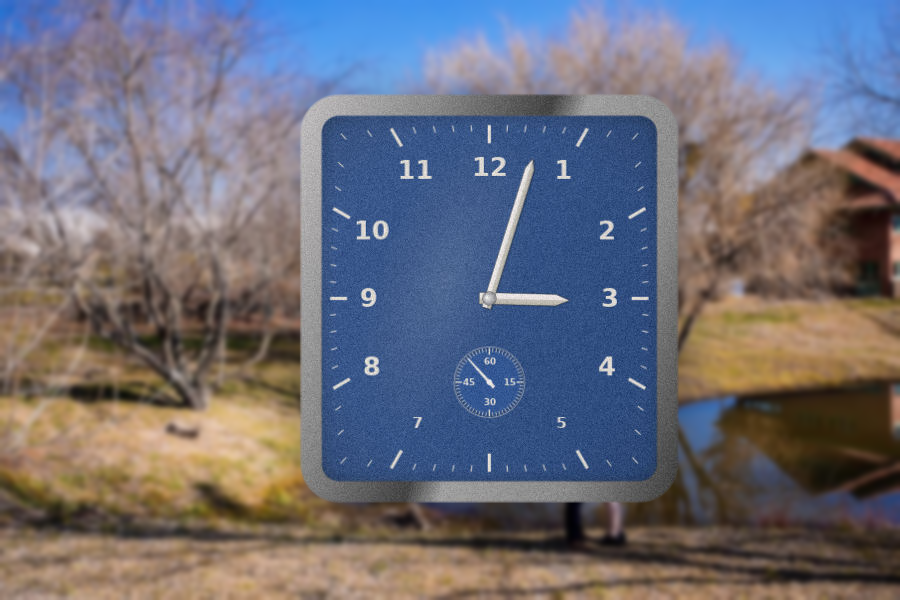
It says 3:02:53
